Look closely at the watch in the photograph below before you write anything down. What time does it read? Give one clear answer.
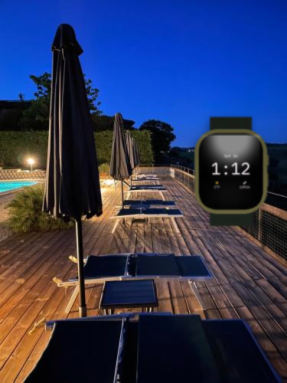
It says 1:12
